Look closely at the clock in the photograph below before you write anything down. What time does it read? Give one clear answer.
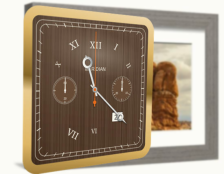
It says 11:22
